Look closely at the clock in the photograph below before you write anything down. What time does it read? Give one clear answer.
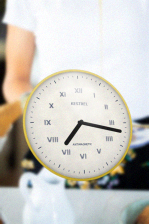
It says 7:17
